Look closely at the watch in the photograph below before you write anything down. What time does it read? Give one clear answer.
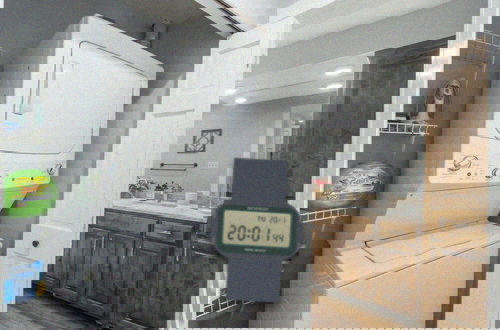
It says 20:01
